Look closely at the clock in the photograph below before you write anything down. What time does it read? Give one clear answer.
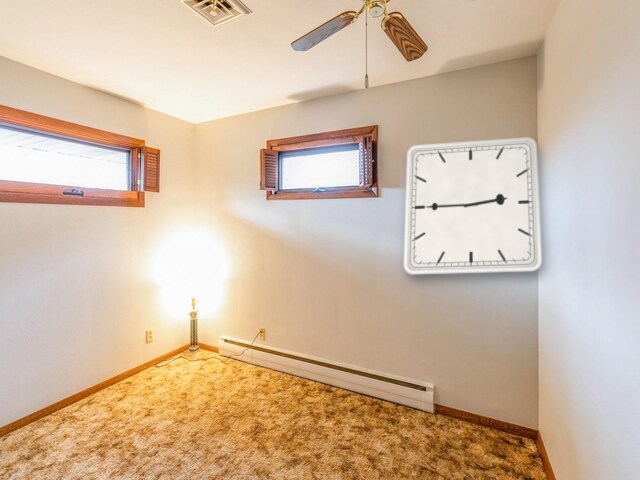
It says 2:45
